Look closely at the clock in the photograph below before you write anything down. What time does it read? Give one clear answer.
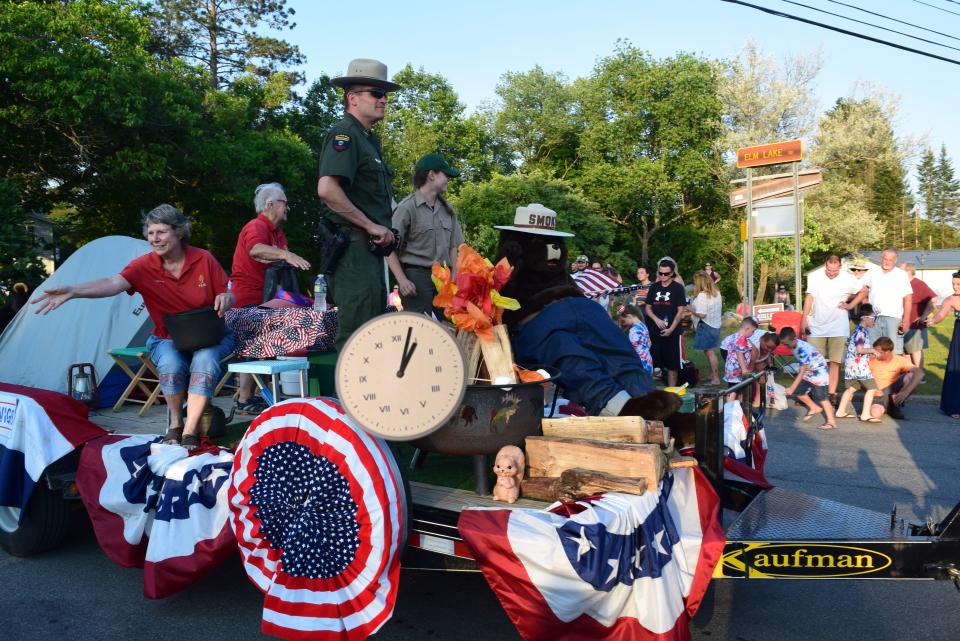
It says 1:03
